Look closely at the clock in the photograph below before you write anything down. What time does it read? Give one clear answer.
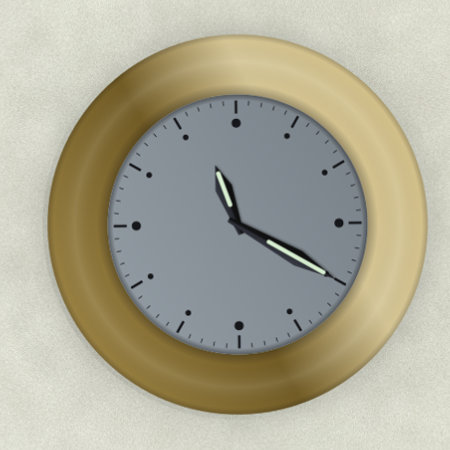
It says 11:20
